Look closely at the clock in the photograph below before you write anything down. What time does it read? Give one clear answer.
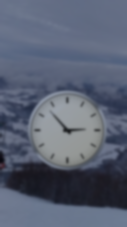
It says 2:53
